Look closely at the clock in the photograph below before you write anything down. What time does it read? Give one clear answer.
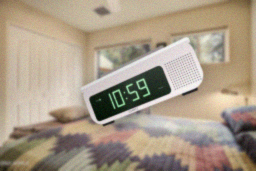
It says 10:59
